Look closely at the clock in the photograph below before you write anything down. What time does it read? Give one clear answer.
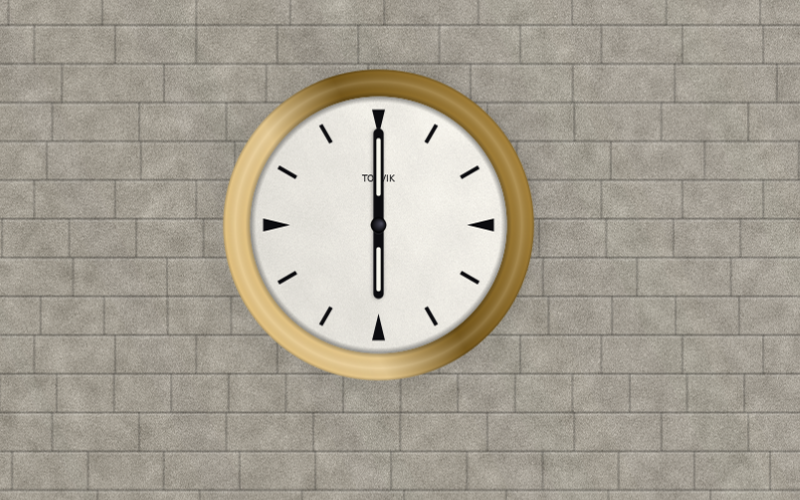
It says 6:00
